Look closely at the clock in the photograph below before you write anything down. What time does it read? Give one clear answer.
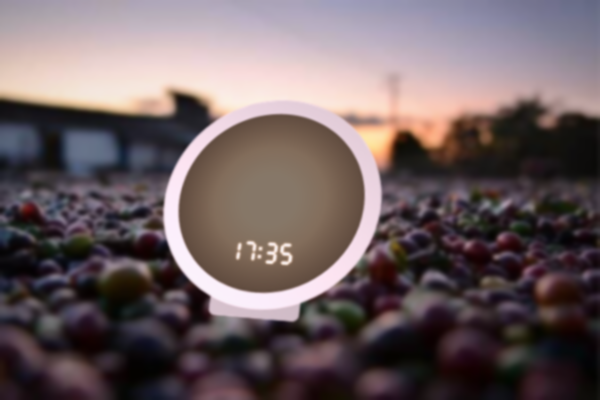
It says 17:35
